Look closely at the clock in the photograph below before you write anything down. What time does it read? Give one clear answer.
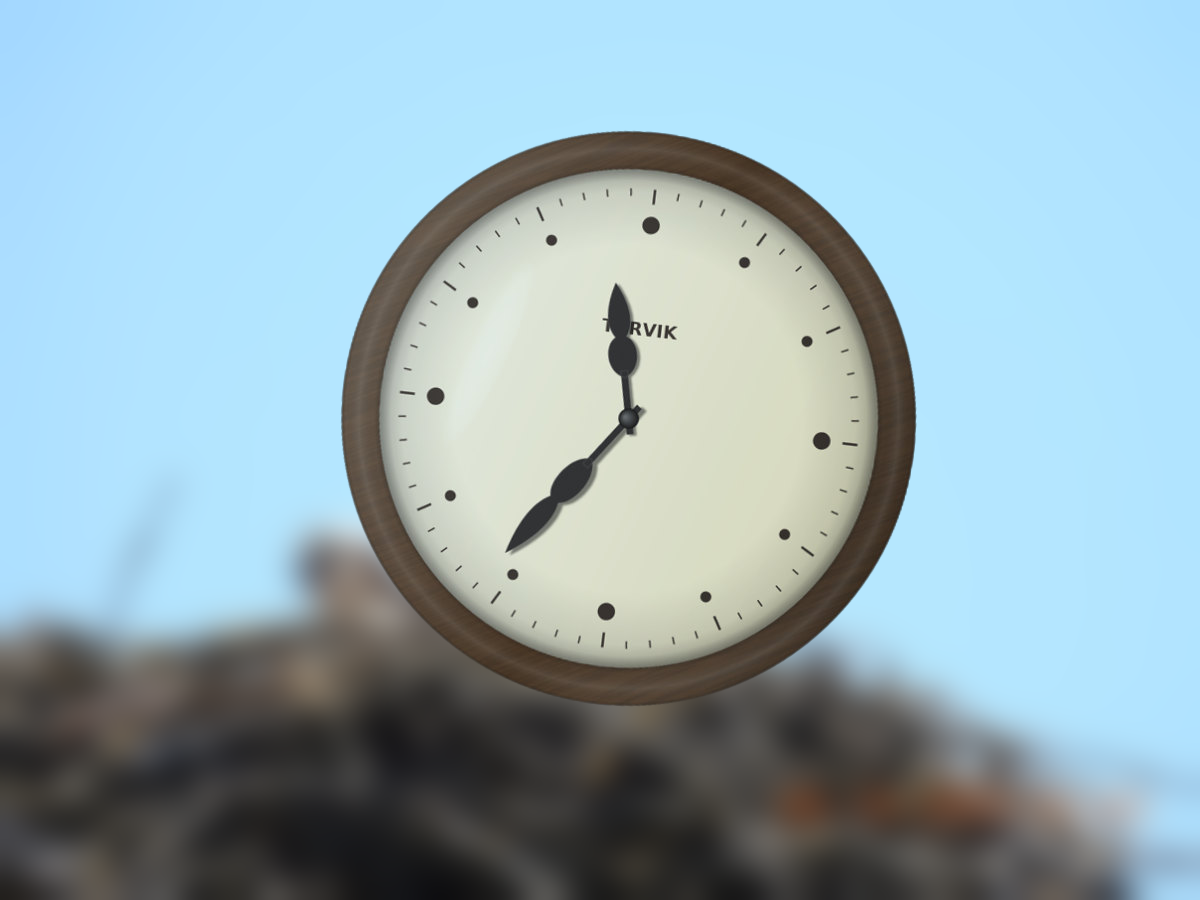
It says 11:36
